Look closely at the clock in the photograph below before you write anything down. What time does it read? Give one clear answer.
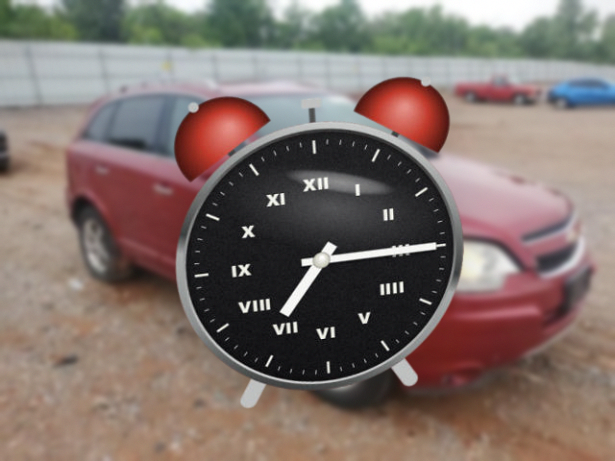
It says 7:15
